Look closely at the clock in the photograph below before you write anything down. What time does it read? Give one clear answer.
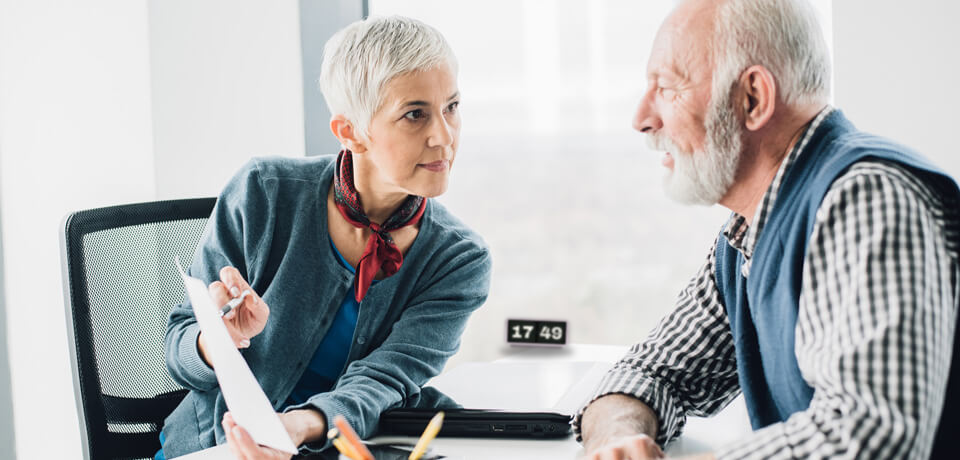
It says 17:49
